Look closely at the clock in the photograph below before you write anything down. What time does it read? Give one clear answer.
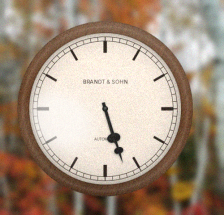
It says 5:27
